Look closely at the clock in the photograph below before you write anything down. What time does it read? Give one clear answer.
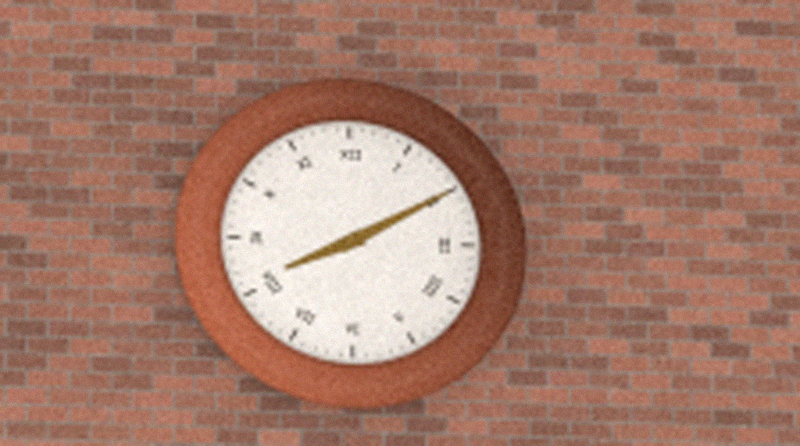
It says 8:10
